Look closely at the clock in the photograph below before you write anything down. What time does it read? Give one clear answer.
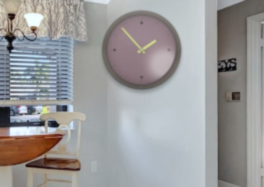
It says 1:53
